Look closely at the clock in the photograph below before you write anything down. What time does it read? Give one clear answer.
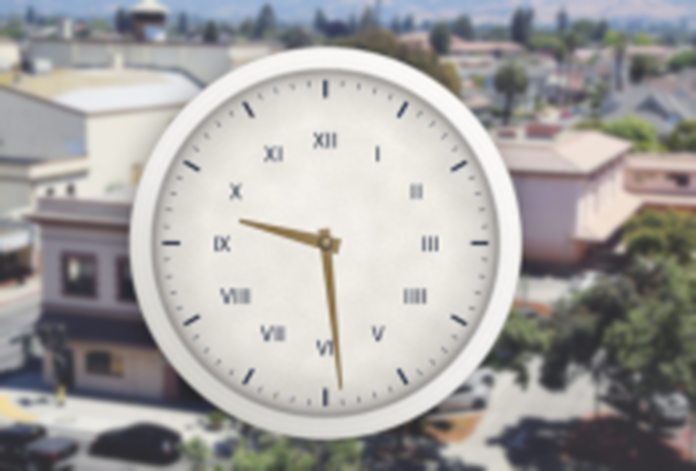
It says 9:29
